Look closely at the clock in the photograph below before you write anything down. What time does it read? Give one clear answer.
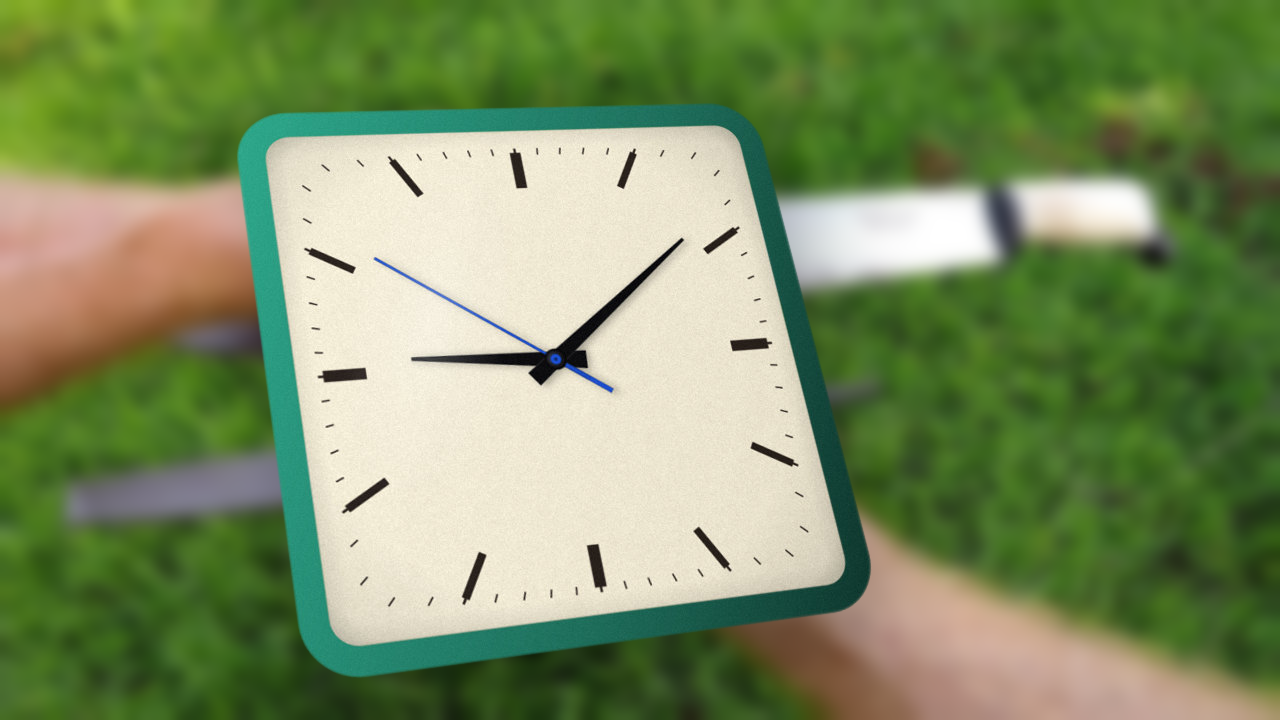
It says 9:08:51
